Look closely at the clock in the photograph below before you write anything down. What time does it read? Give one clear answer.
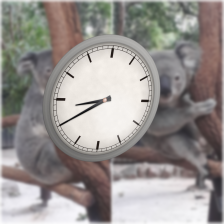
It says 8:40
